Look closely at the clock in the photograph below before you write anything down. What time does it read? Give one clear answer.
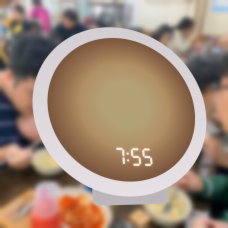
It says 7:55
